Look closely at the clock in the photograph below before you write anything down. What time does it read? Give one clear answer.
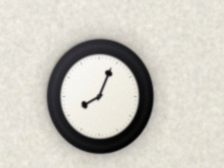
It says 8:04
